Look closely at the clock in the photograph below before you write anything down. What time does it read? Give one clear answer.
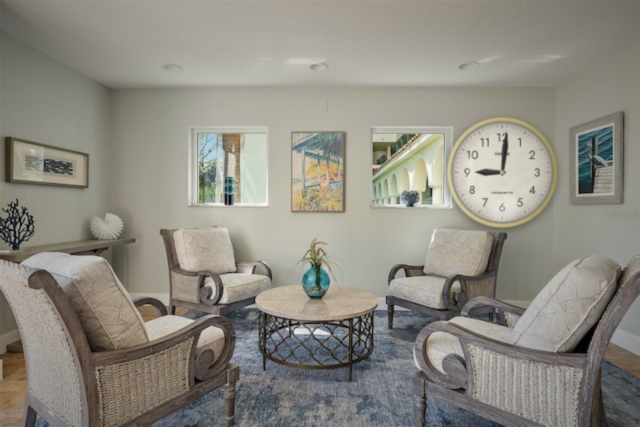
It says 9:01
